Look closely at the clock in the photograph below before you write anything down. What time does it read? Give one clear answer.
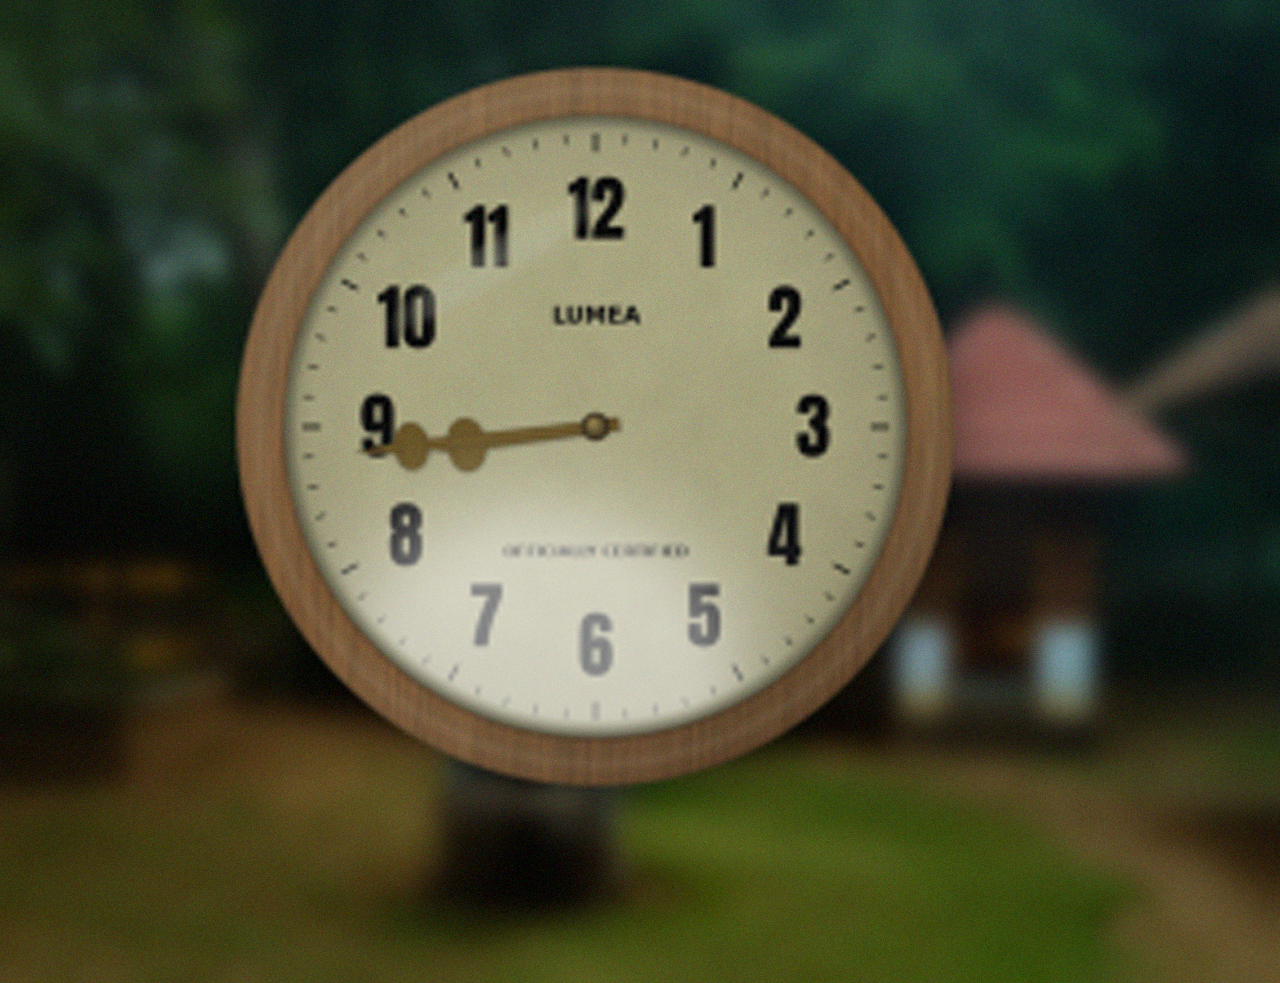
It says 8:44
